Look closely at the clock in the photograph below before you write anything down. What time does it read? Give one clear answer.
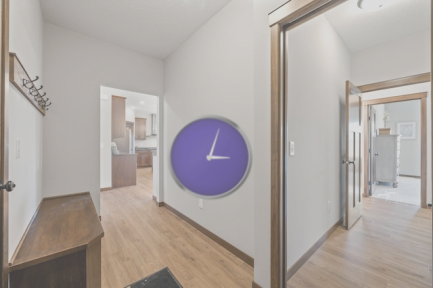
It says 3:03
